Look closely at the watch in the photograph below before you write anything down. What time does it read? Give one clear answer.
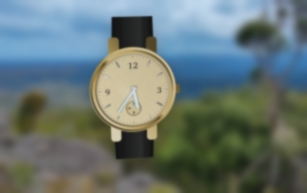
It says 5:36
